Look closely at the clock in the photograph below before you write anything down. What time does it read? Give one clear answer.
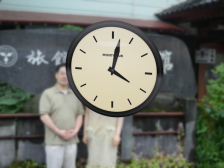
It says 4:02
